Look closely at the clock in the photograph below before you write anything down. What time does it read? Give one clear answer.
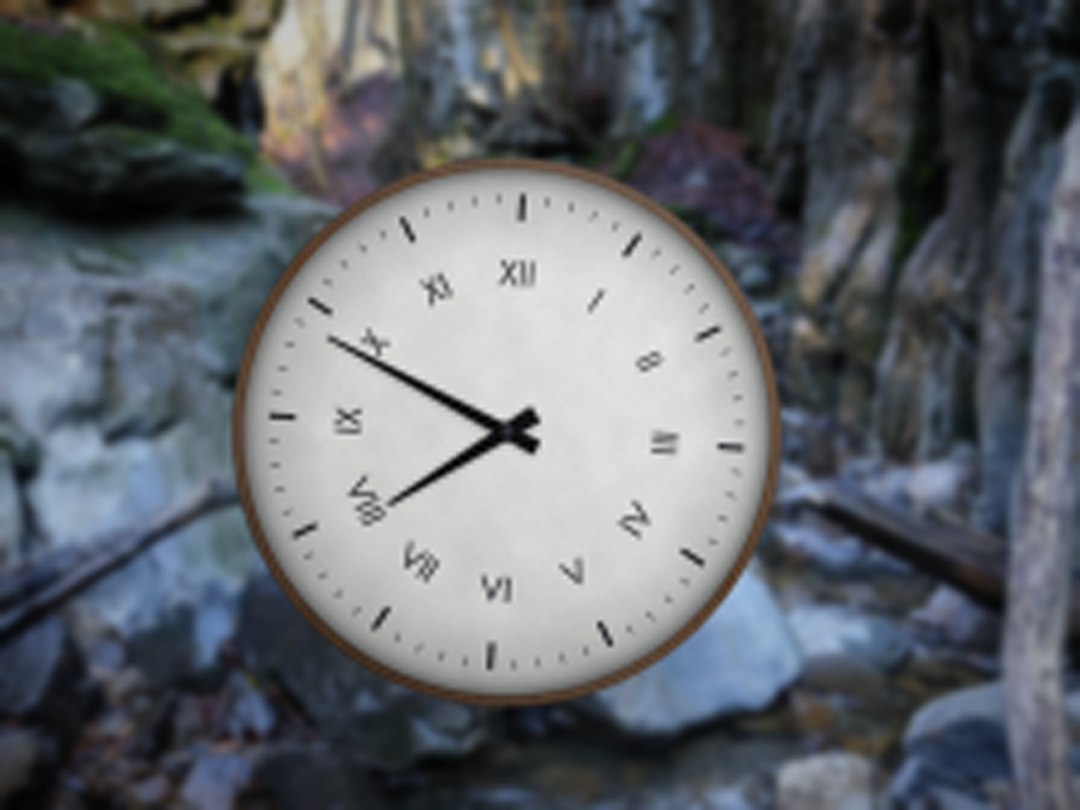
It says 7:49
